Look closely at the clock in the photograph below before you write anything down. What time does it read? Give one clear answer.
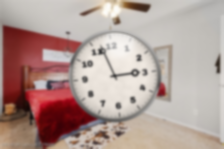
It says 2:57
